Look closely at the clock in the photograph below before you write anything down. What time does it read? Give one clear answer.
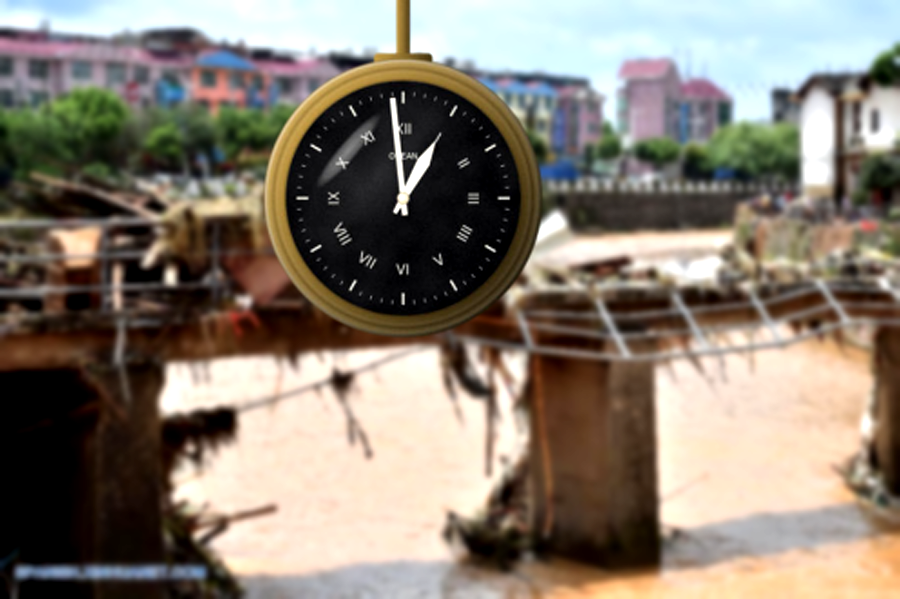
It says 12:59
